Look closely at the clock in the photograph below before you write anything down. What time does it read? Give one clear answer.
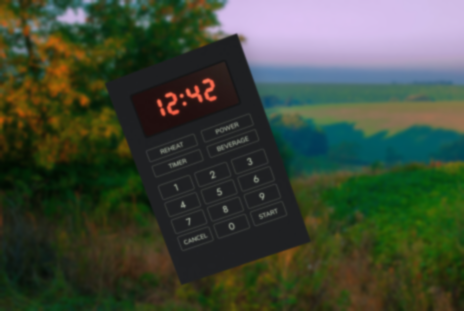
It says 12:42
